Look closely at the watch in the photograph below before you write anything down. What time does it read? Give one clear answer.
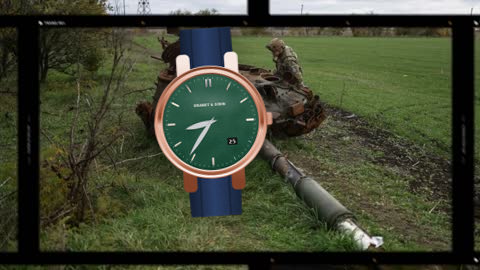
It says 8:36
